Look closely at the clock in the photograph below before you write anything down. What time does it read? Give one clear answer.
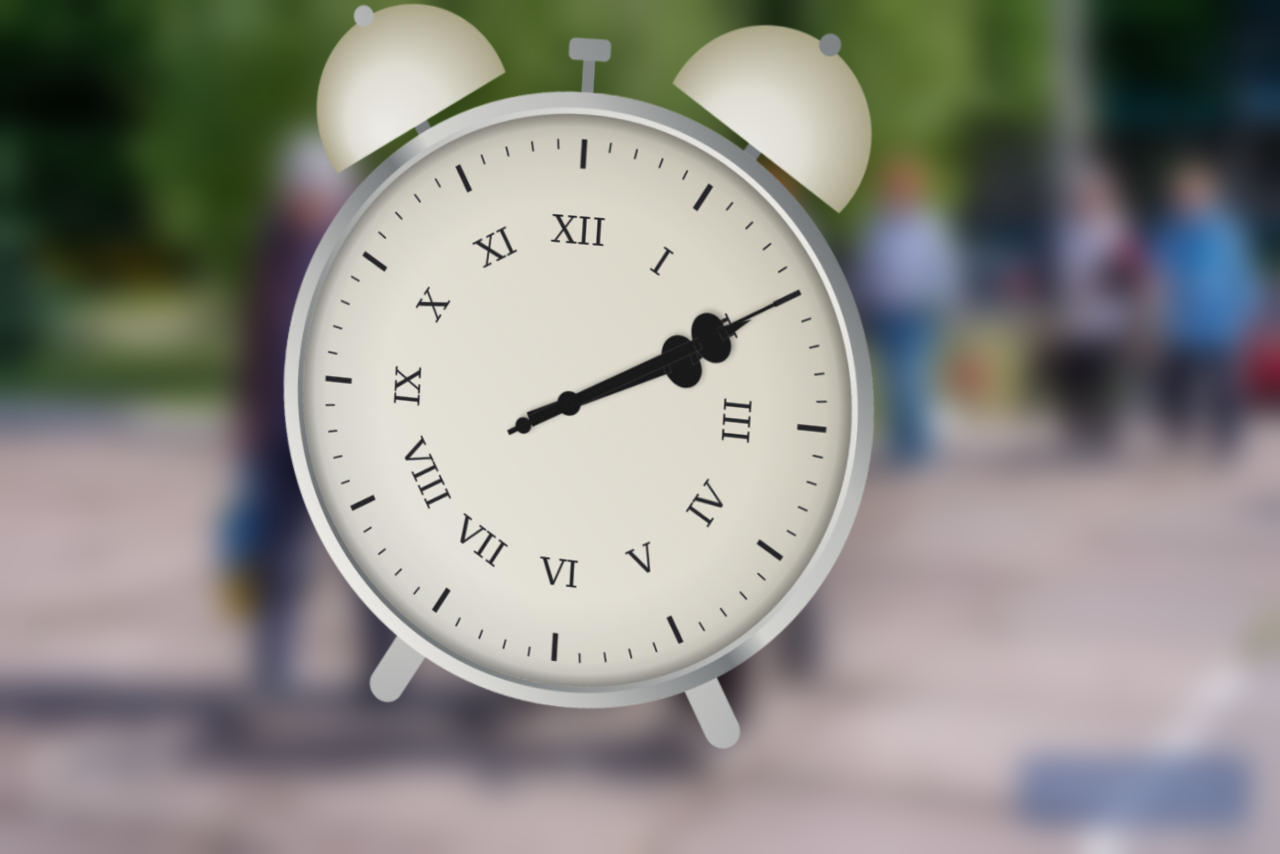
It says 2:10:10
